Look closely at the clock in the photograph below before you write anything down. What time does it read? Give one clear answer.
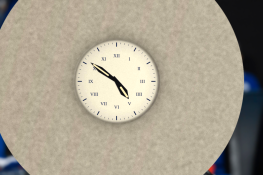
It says 4:51
